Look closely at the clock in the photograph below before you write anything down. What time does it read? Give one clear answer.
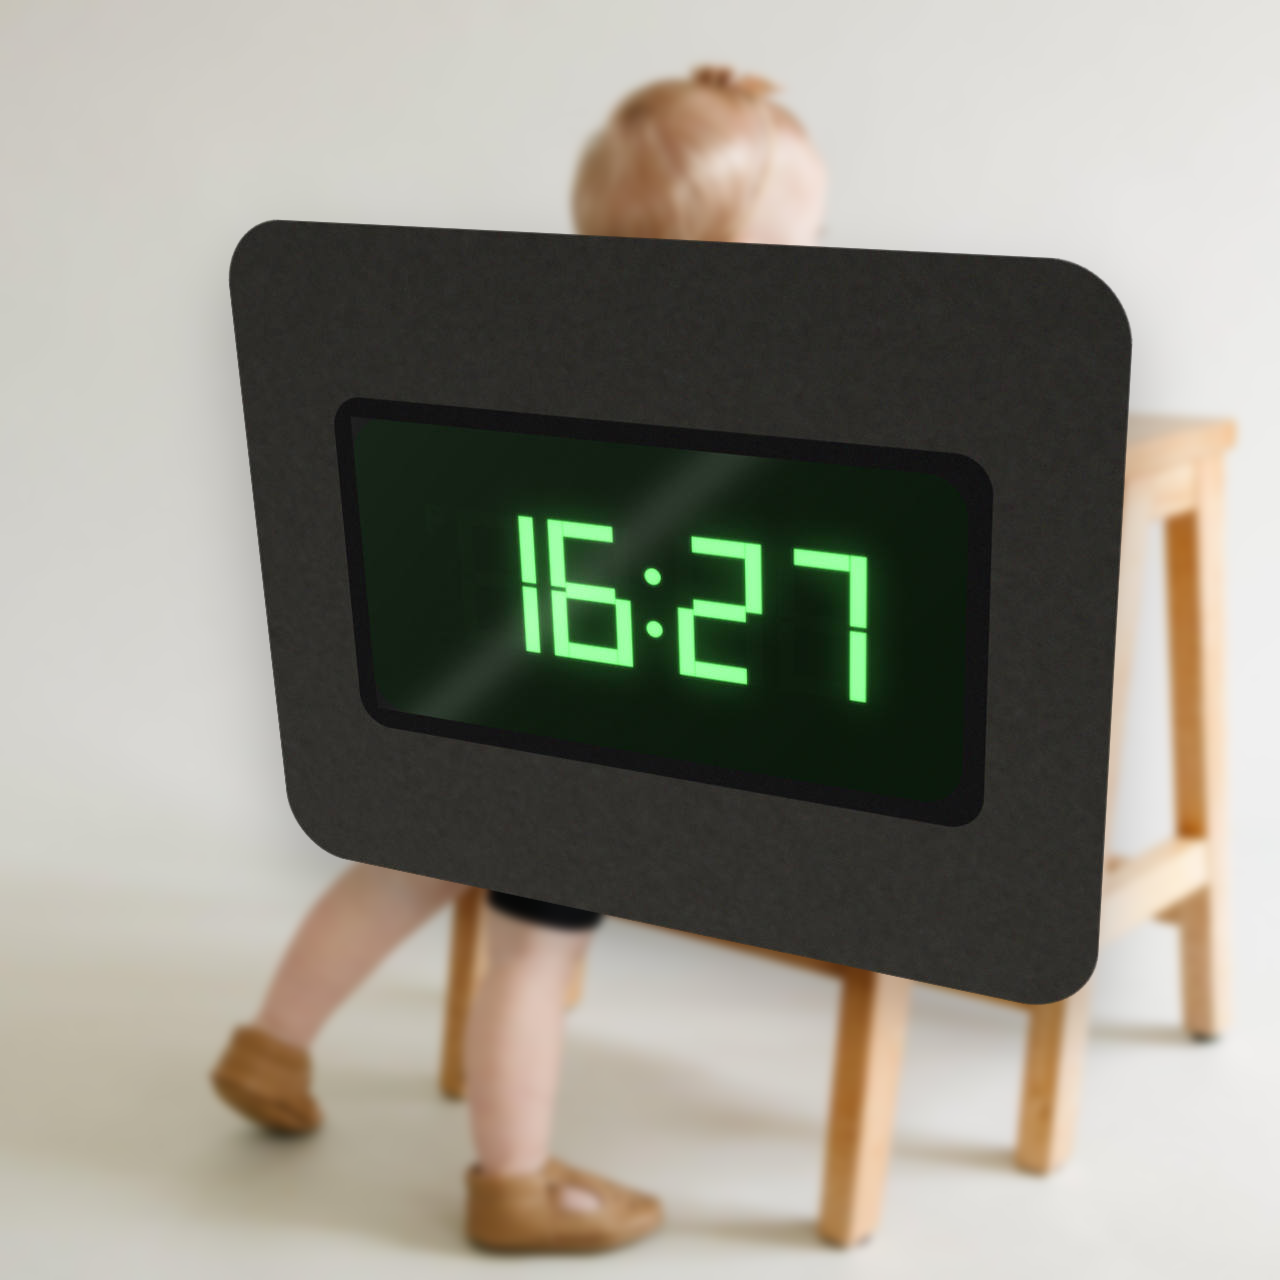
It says 16:27
